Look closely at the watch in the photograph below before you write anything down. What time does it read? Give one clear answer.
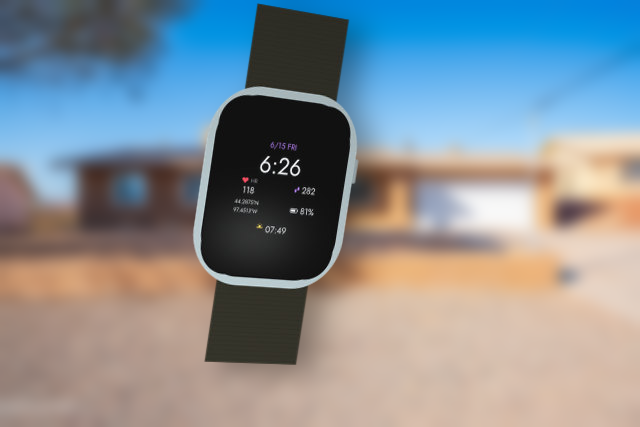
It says 6:26
